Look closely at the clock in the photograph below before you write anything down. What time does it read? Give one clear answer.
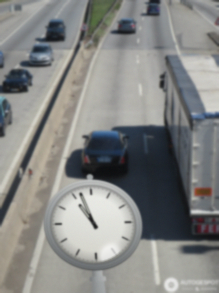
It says 10:57
